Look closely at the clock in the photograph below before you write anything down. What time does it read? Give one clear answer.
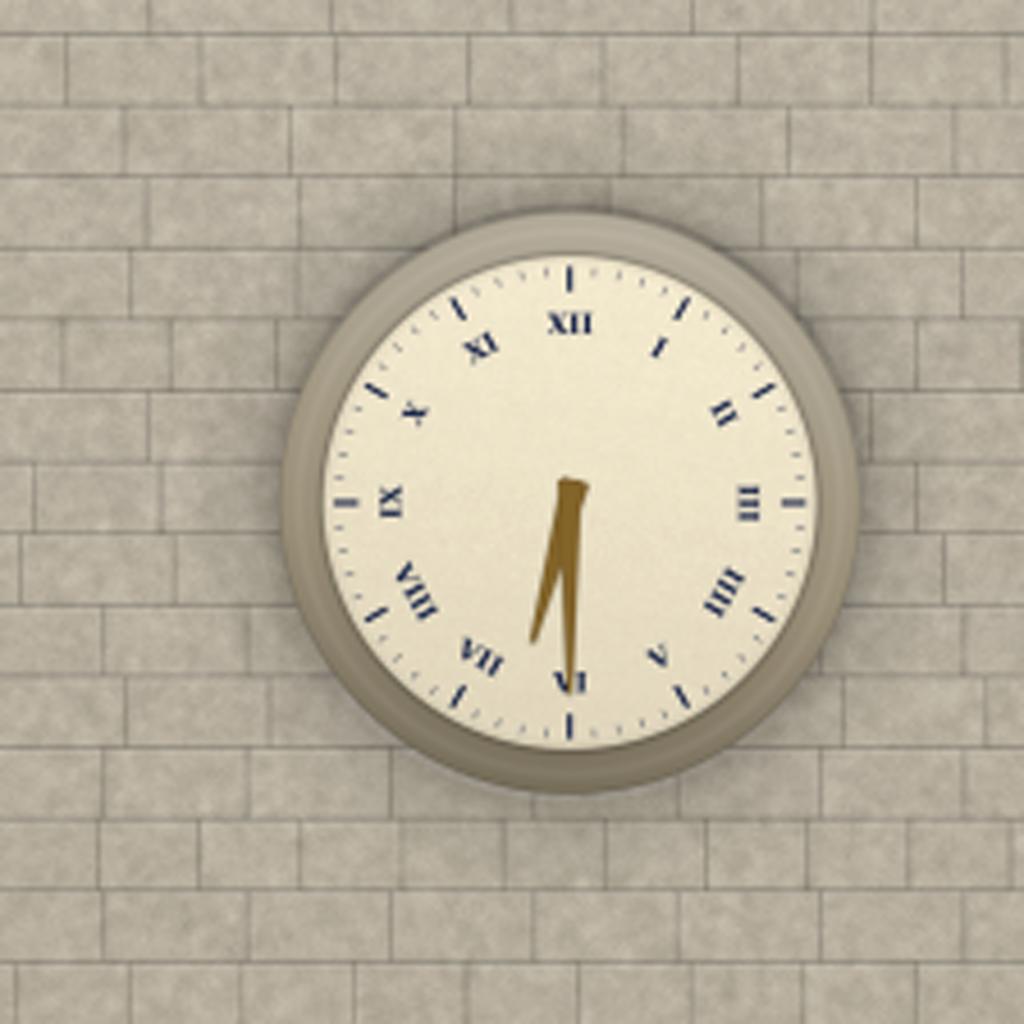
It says 6:30
